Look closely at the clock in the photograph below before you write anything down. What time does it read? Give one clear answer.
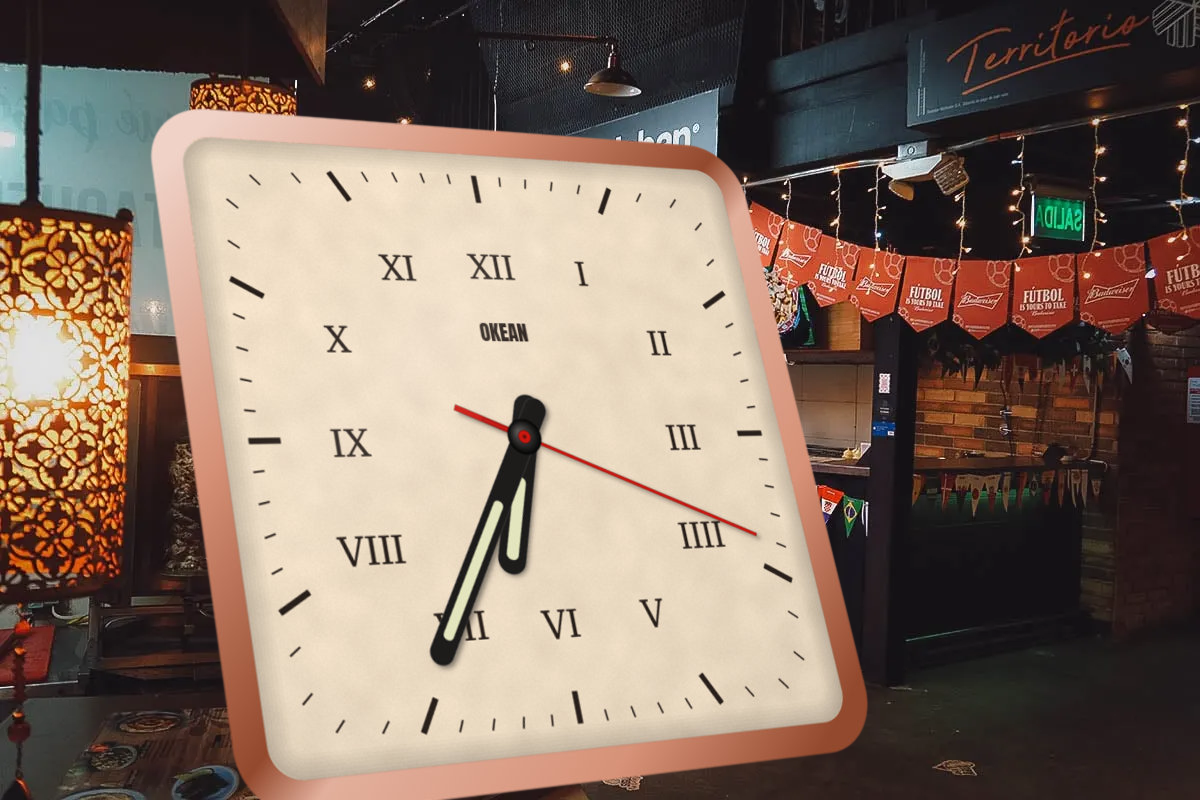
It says 6:35:19
